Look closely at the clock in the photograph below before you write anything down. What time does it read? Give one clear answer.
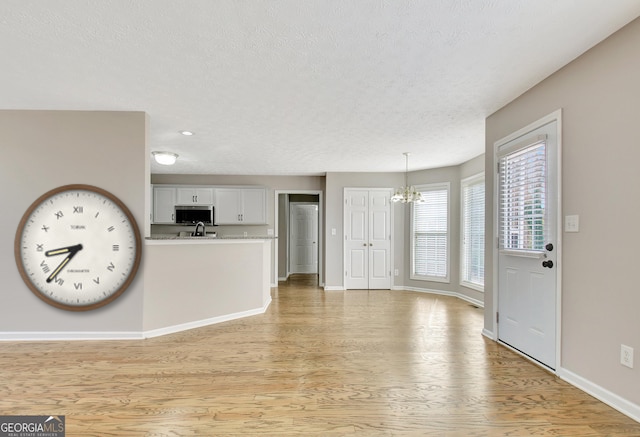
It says 8:37
